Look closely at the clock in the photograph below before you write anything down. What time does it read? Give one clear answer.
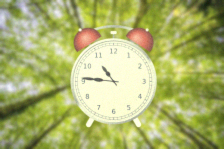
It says 10:46
